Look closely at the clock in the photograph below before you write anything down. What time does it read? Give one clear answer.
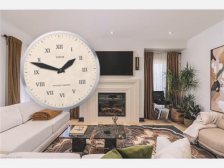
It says 1:48
